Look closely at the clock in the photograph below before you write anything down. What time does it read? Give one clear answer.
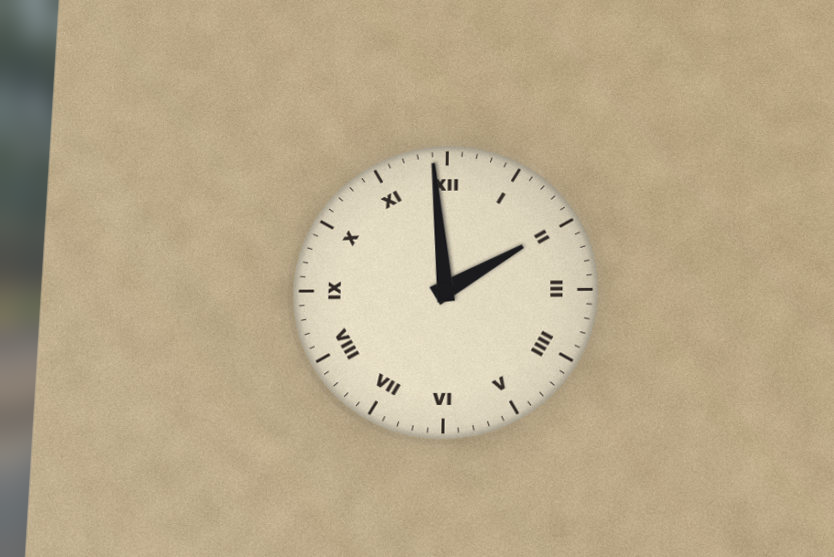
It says 1:59
